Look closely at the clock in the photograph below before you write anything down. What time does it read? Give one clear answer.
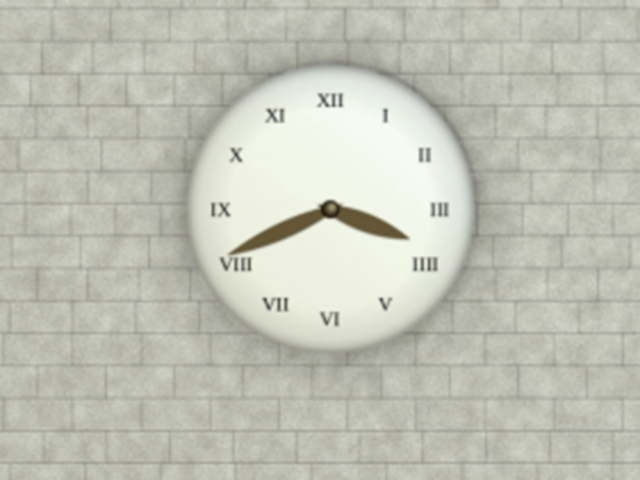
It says 3:41
